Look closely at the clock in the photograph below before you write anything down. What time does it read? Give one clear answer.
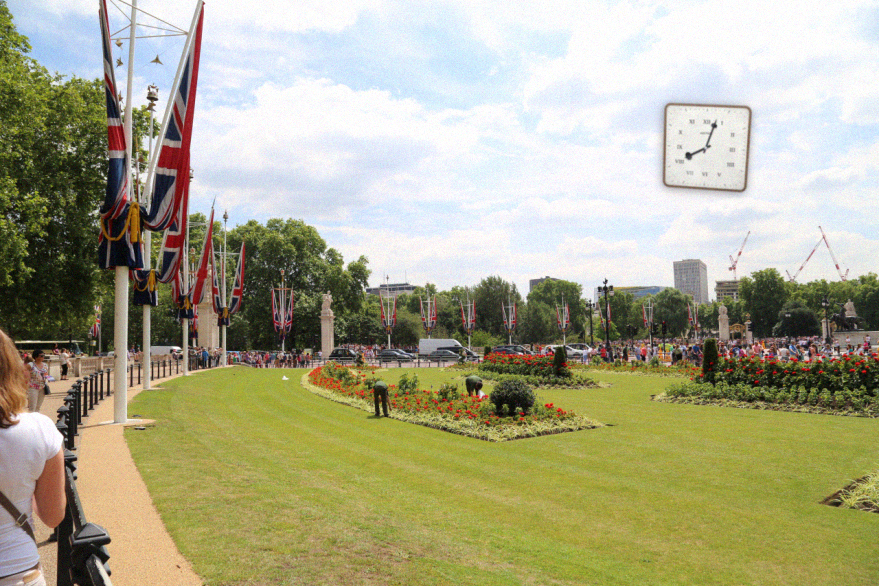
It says 8:03
